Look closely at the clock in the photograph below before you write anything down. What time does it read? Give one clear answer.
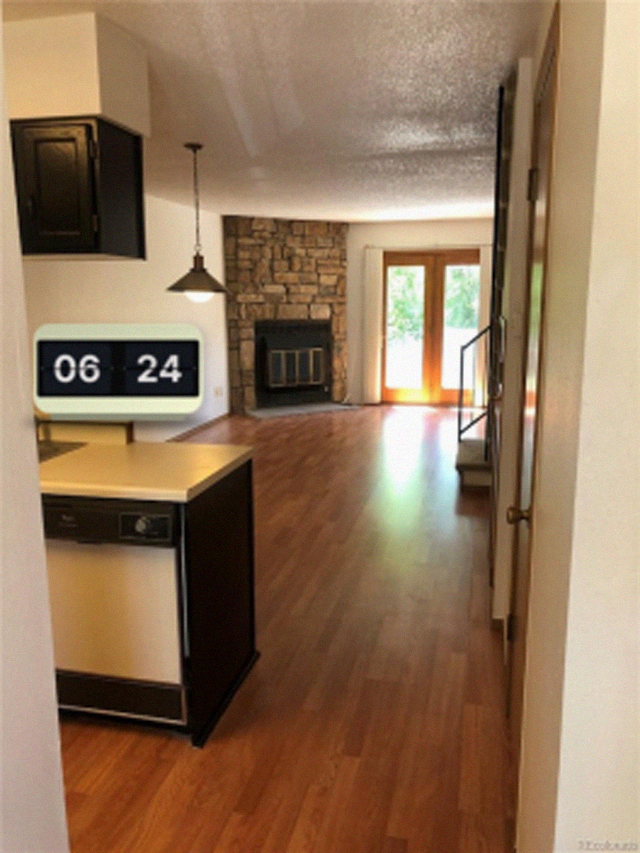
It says 6:24
